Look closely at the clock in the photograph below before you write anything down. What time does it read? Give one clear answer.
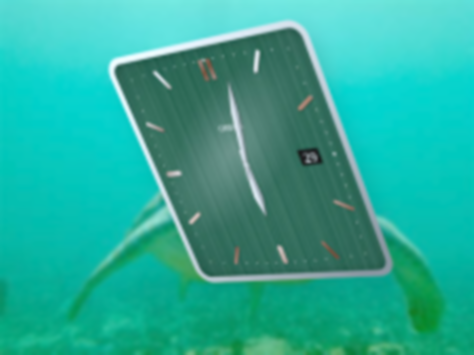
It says 6:02
